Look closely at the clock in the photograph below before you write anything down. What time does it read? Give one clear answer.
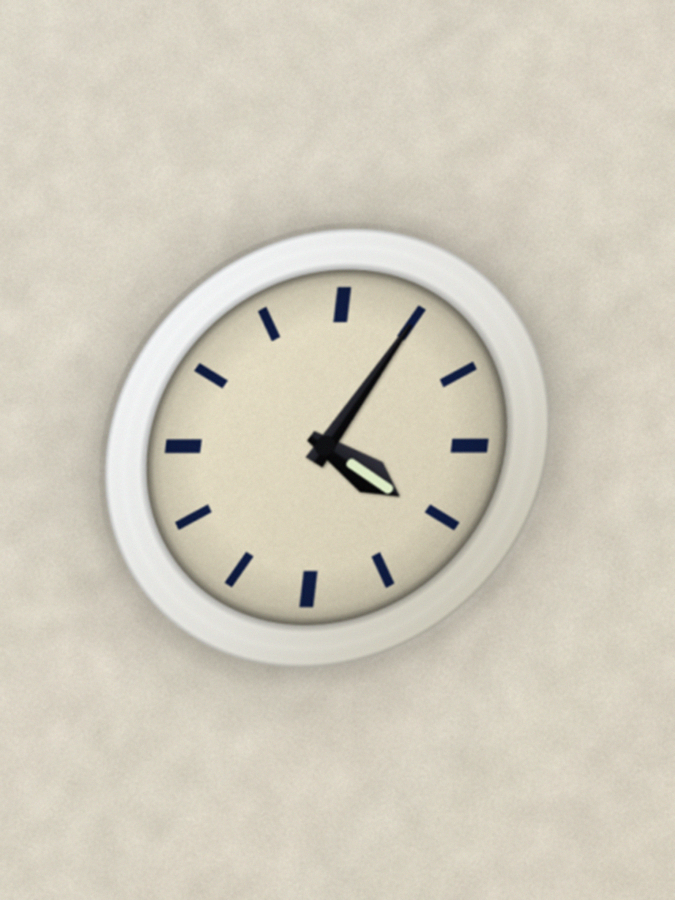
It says 4:05
